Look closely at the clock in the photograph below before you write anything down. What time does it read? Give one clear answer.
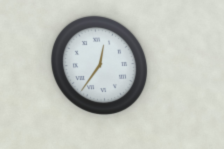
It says 12:37
